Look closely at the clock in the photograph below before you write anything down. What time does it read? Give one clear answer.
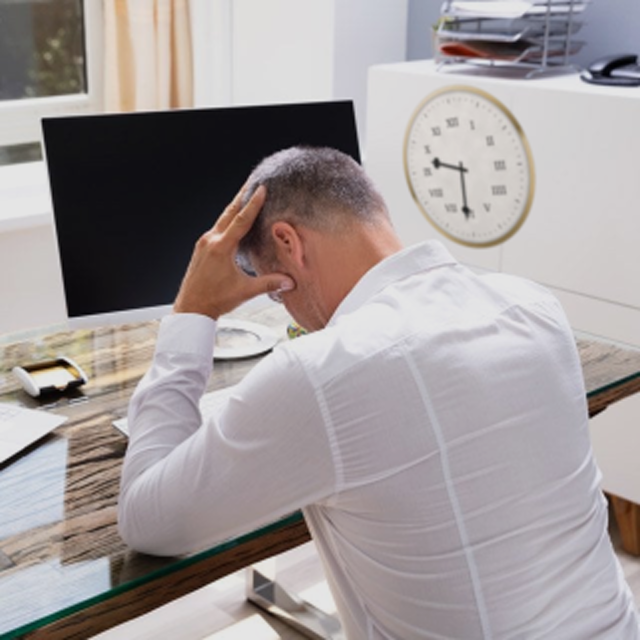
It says 9:31
